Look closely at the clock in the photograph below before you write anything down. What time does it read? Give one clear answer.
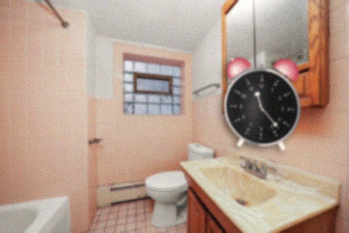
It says 11:23
